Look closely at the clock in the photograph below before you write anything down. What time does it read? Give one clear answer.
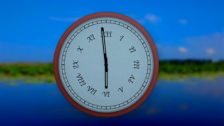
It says 5:59
